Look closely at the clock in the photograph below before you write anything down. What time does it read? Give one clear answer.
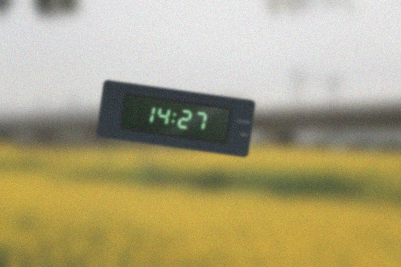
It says 14:27
